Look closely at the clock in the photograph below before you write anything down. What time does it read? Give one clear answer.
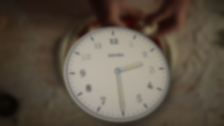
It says 2:30
